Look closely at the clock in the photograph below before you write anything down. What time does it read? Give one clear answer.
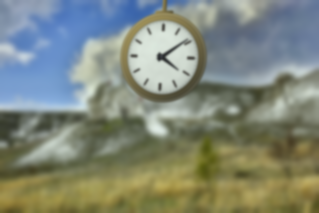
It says 4:09
